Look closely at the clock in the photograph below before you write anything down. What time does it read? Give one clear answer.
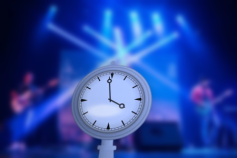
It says 3:59
